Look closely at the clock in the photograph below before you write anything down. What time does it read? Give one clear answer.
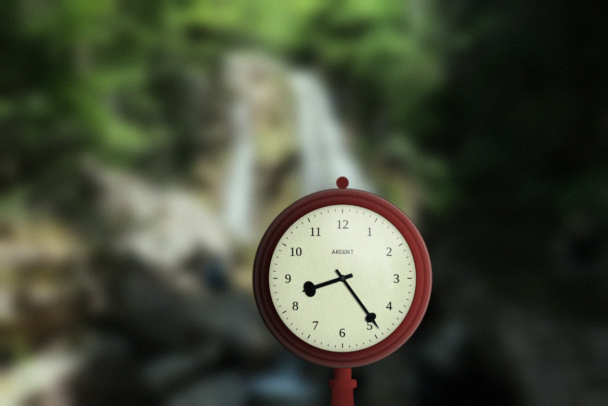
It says 8:24
